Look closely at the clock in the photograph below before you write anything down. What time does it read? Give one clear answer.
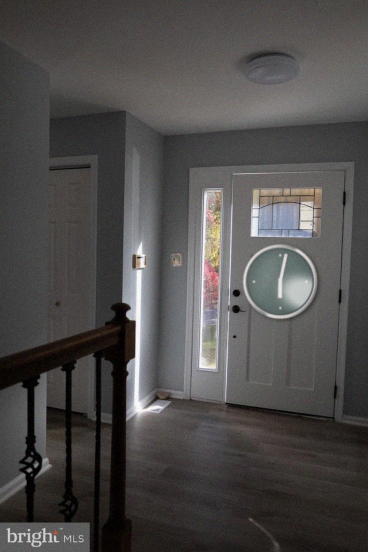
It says 6:02
